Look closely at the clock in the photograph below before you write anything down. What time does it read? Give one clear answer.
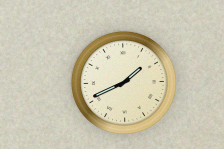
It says 1:41
